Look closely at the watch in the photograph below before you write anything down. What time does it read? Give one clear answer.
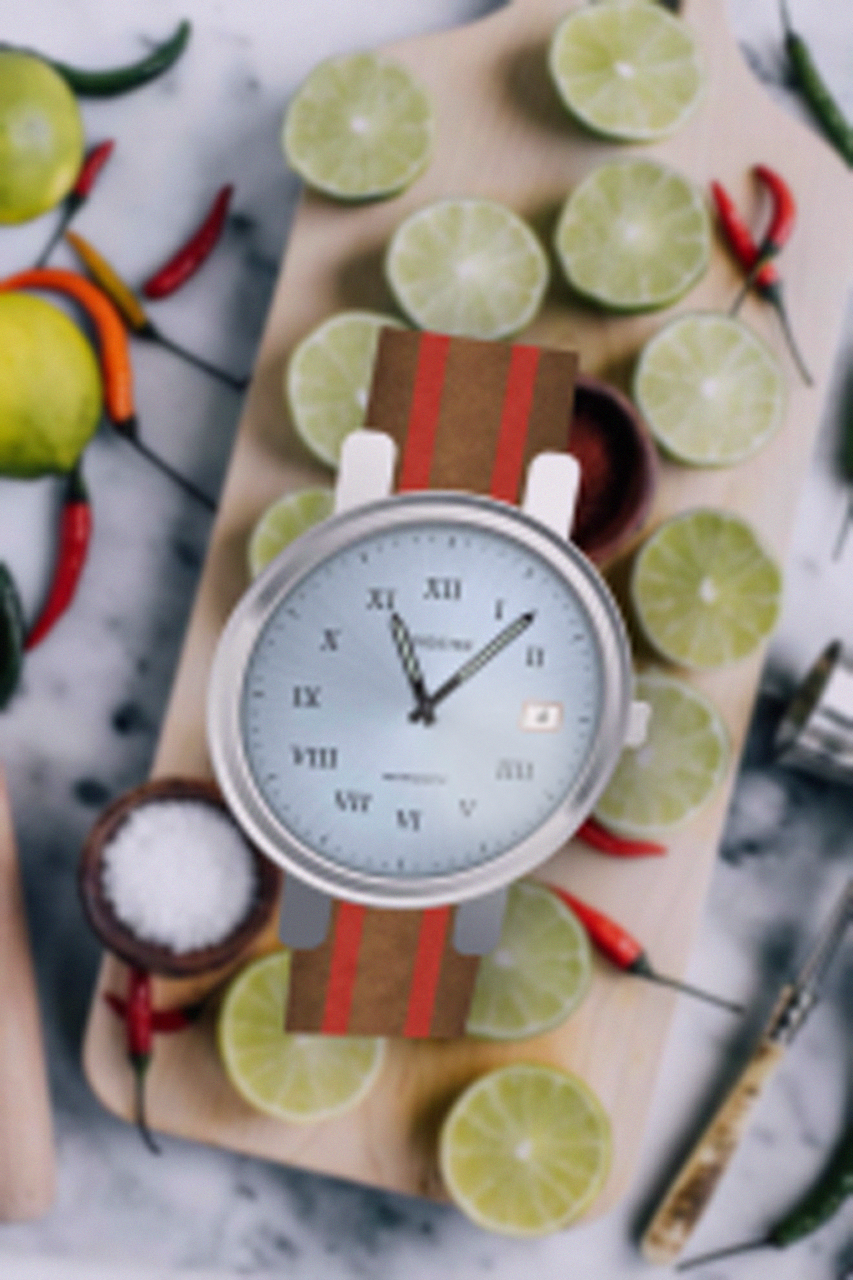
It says 11:07
